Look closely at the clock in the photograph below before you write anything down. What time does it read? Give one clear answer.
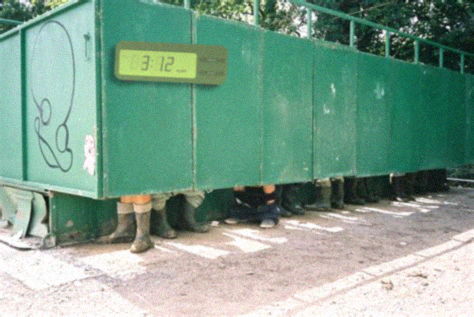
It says 3:12
